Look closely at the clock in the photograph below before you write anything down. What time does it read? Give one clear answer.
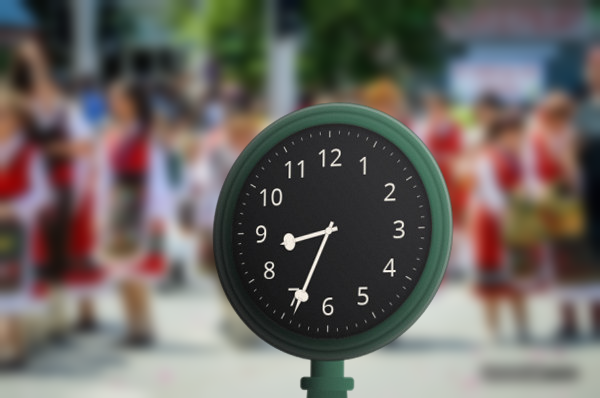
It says 8:34
